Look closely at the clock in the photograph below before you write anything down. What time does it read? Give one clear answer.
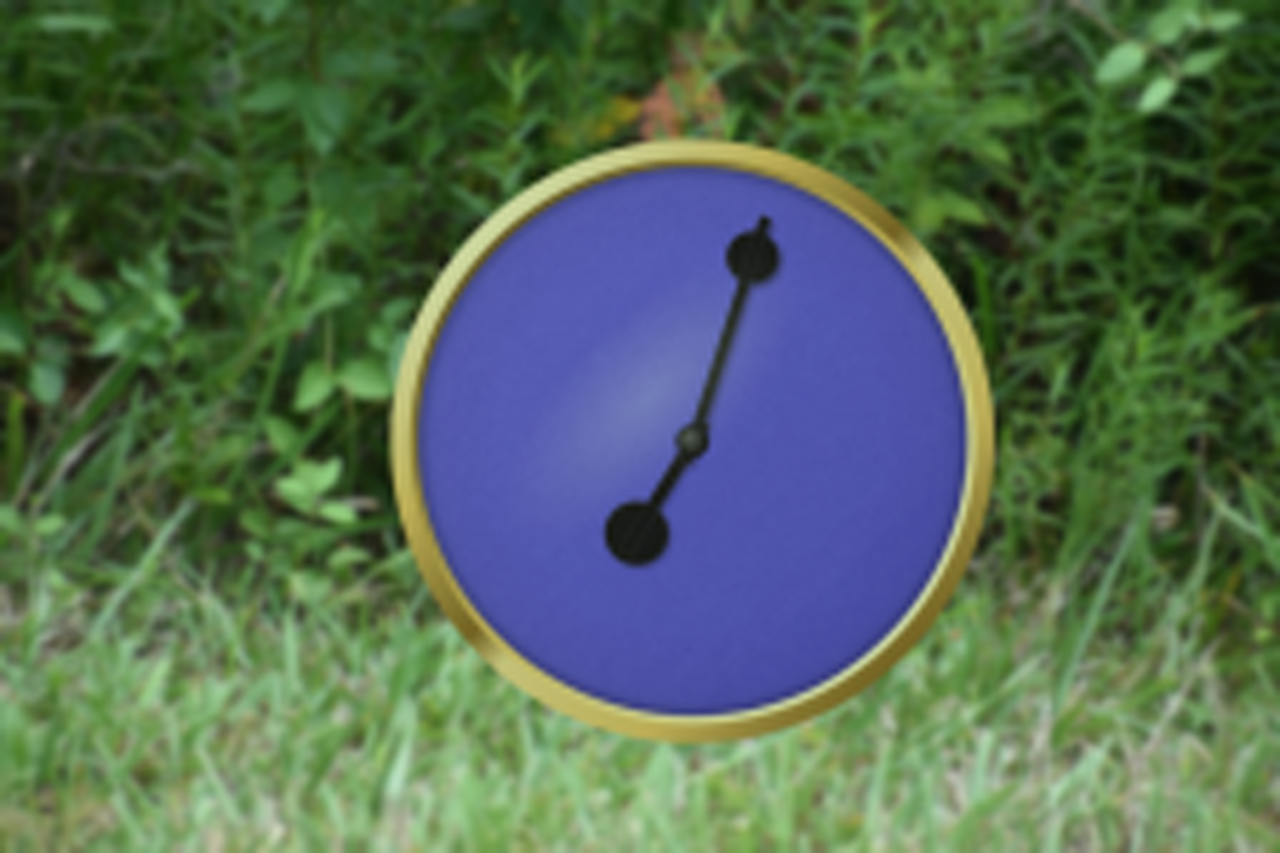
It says 7:03
